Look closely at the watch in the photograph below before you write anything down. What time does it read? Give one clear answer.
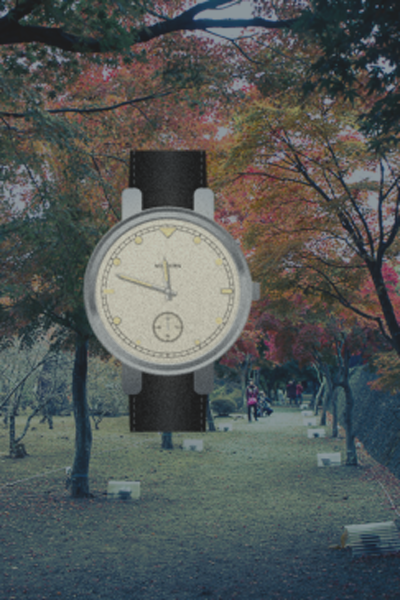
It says 11:48
